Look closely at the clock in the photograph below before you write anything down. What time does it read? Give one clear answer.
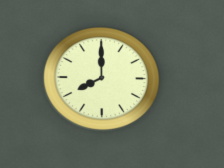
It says 8:00
